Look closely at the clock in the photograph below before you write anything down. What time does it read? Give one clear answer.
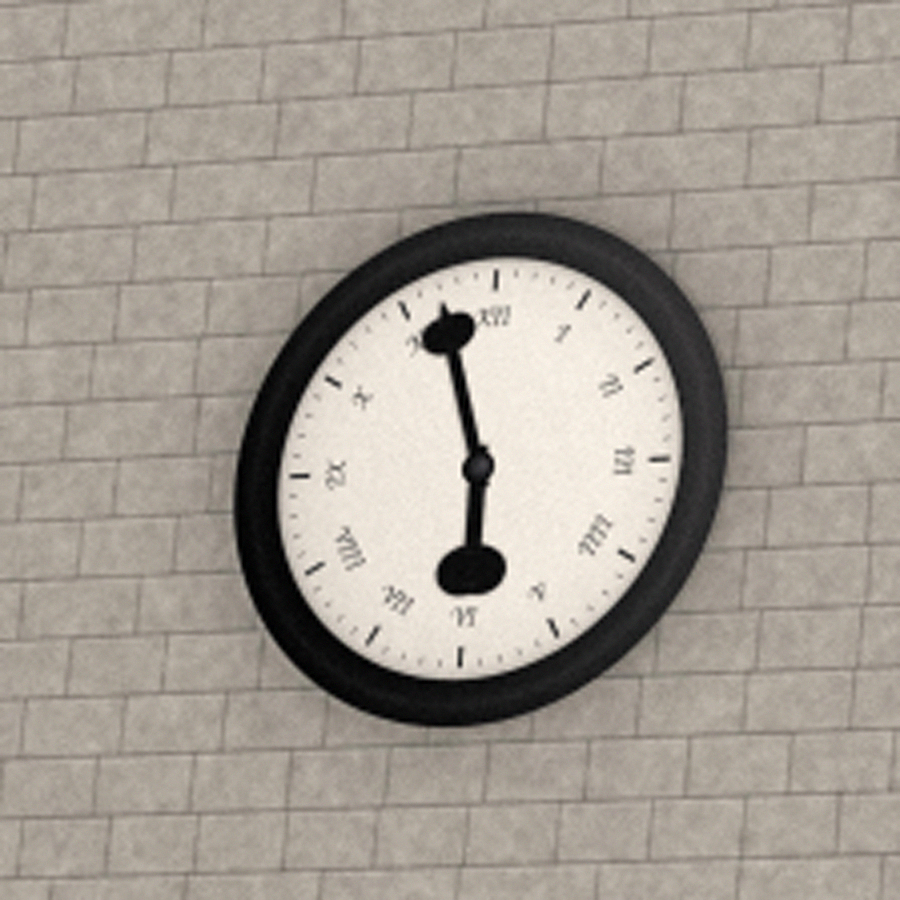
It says 5:57
